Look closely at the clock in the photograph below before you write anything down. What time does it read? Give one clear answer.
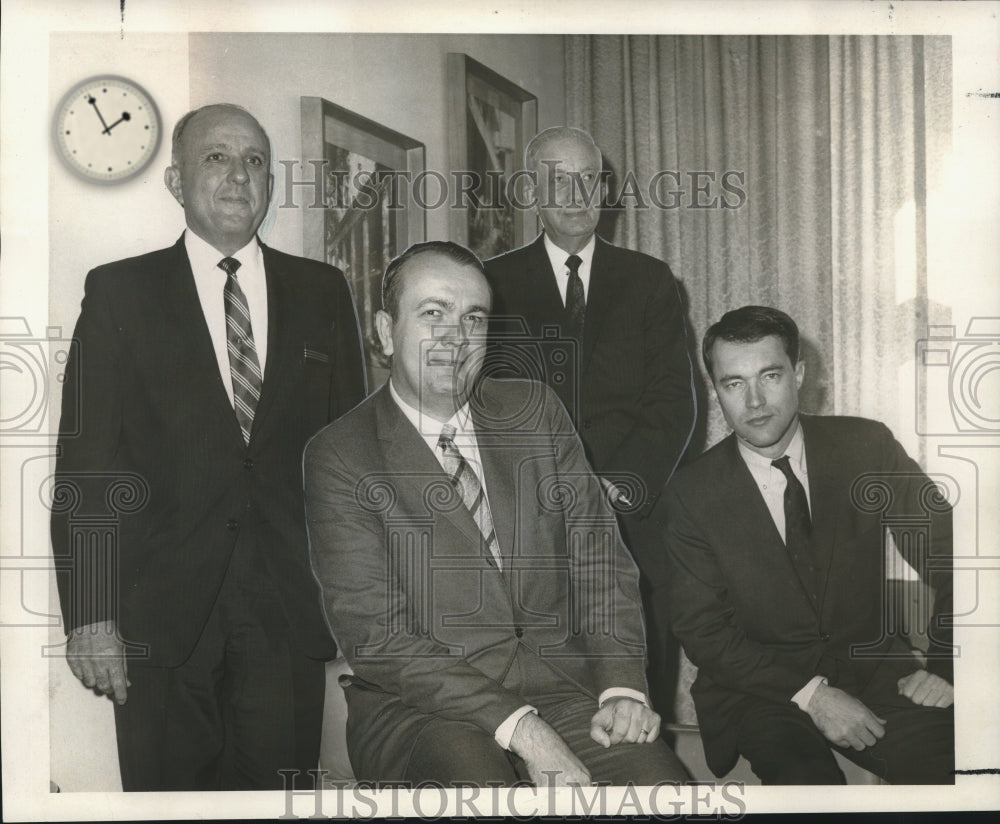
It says 1:56
